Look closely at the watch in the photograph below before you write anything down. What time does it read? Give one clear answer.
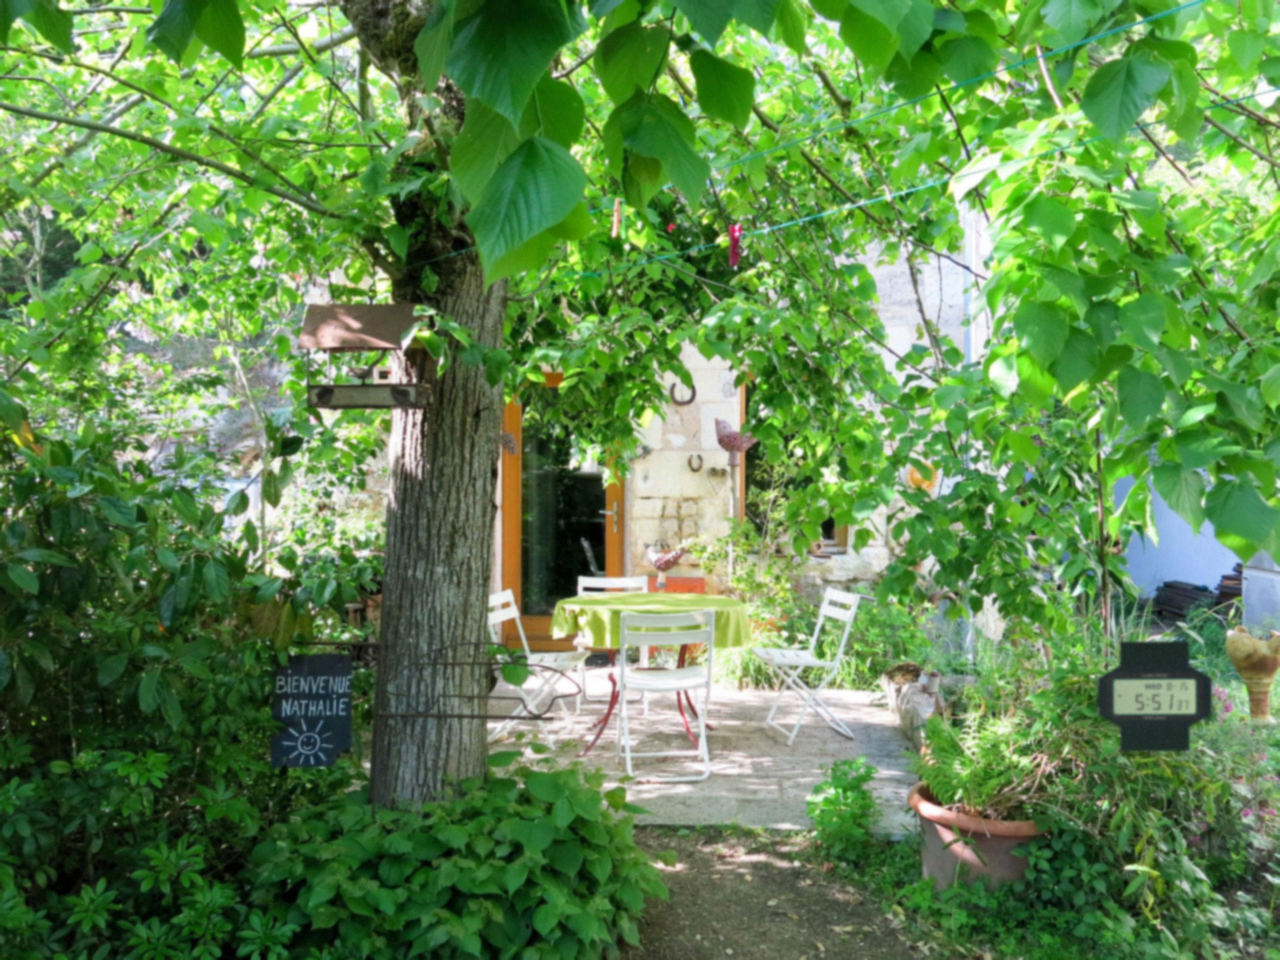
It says 5:51
